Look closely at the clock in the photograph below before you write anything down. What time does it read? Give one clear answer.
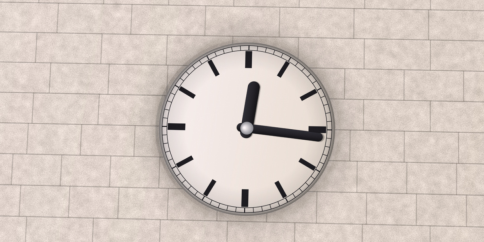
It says 12:16
